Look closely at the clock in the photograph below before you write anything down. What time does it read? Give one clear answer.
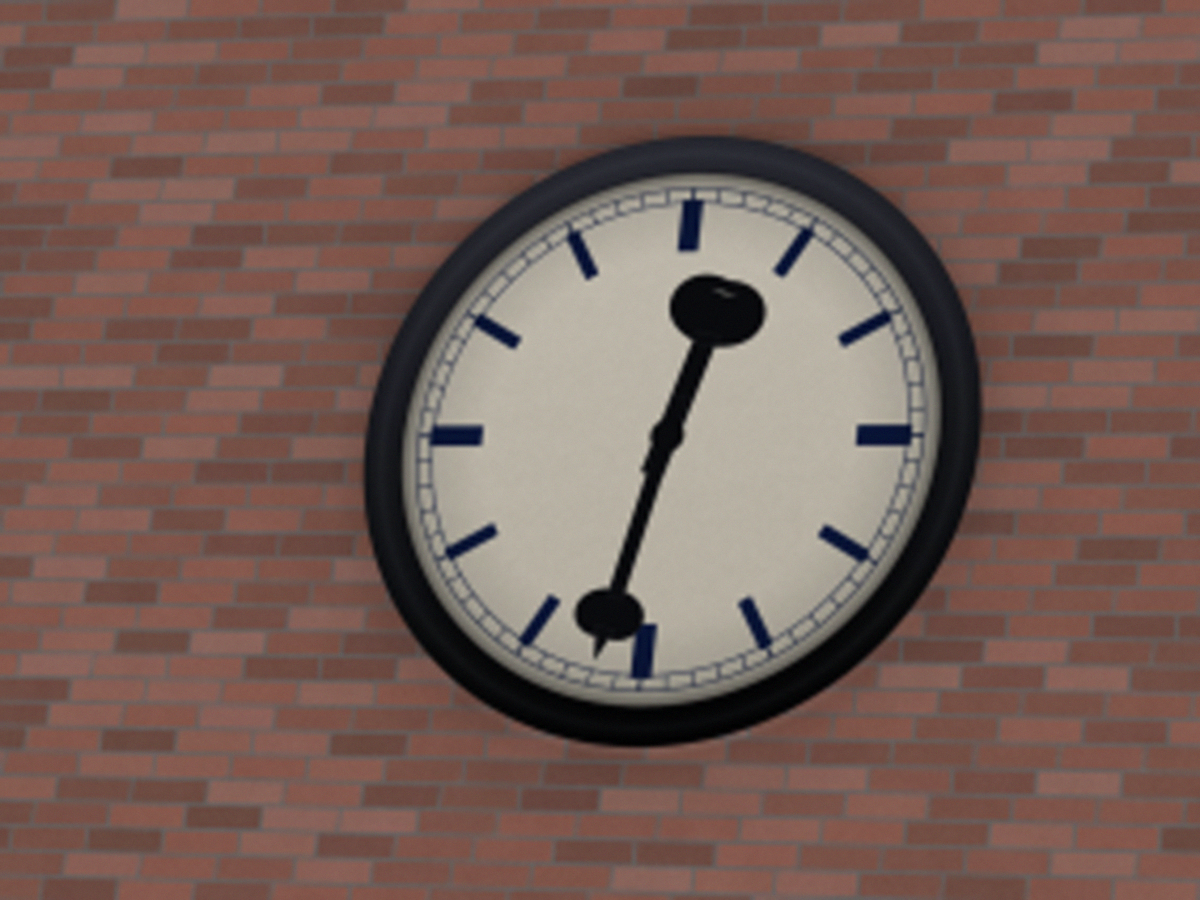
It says 12:32
